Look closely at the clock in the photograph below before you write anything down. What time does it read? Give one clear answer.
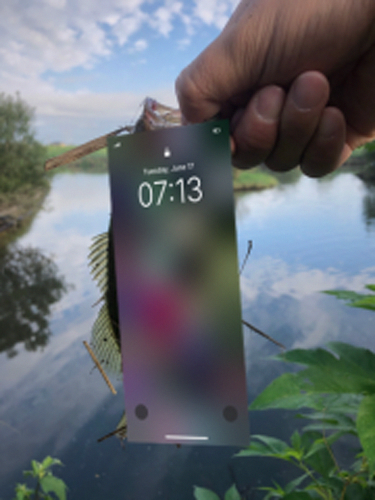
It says 7:13
